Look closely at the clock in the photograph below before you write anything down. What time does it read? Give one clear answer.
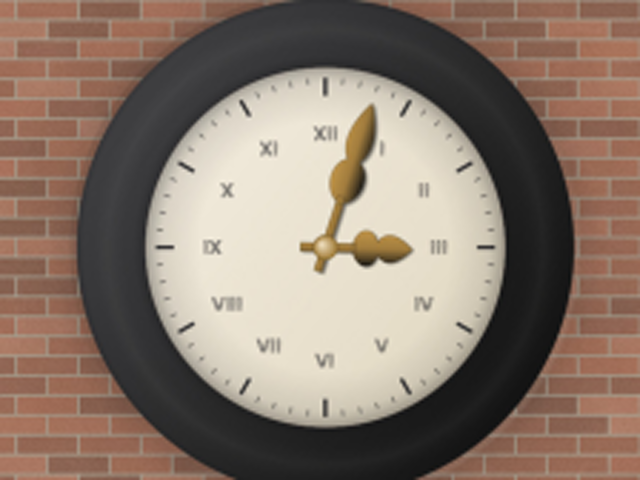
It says 3:03
